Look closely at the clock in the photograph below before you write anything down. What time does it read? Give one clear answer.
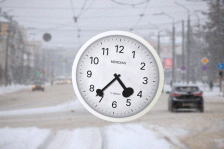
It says 4:37
